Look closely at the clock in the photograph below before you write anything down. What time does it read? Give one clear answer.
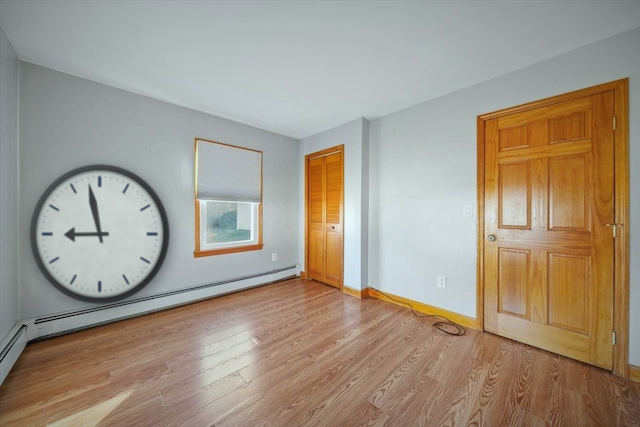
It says 8:58
